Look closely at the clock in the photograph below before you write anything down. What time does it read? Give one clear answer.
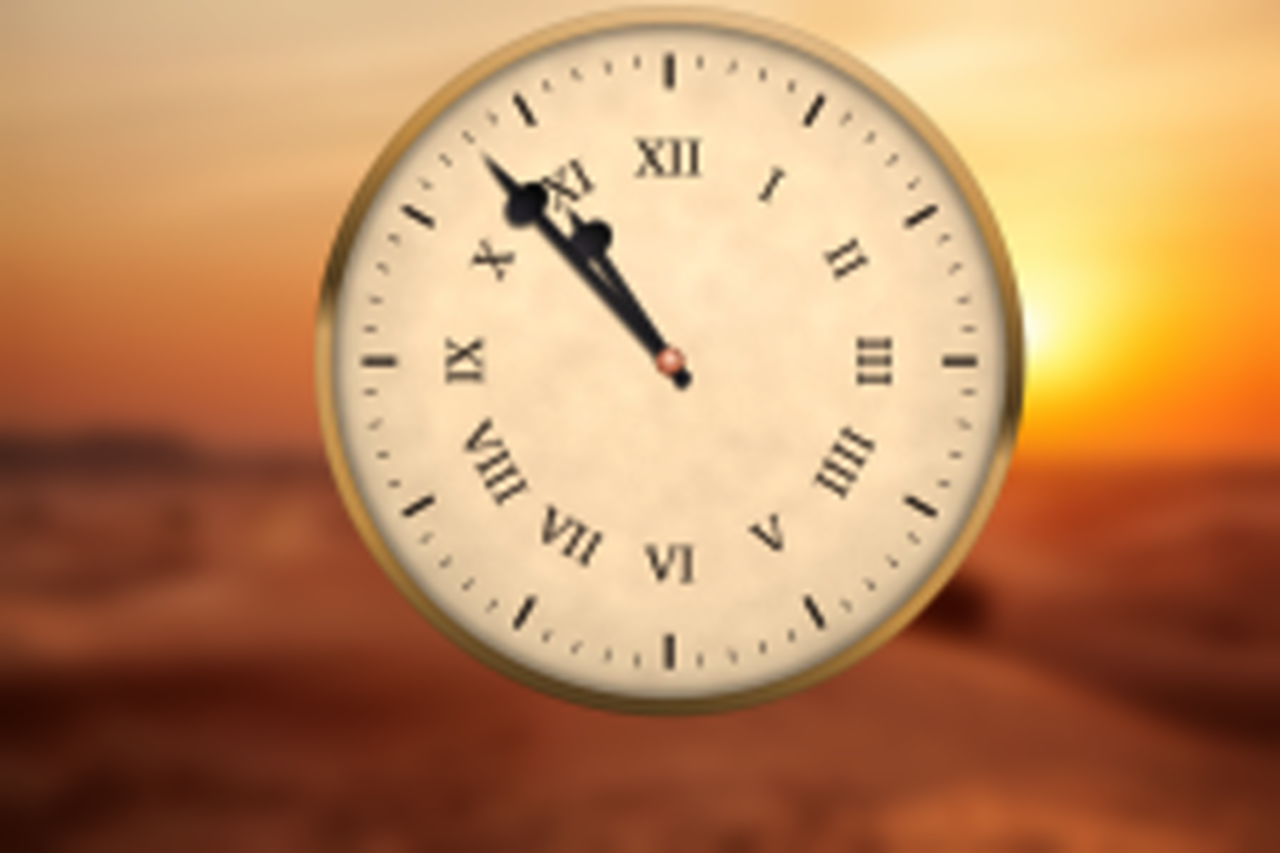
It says 10:53
